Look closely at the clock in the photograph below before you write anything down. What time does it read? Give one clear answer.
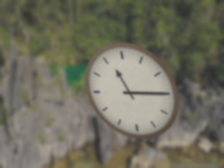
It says 11:15
